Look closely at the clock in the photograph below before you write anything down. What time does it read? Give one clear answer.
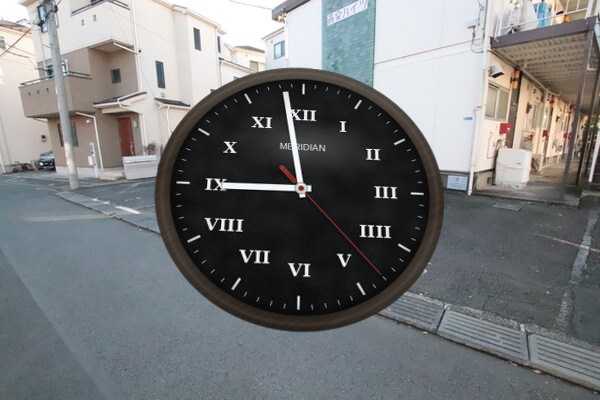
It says 8:58:23
